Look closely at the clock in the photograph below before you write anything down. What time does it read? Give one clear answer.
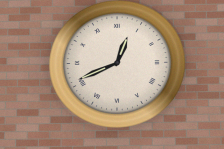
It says 12:41
